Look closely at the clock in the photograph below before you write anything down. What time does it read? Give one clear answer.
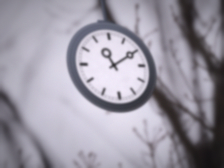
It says 11:10
